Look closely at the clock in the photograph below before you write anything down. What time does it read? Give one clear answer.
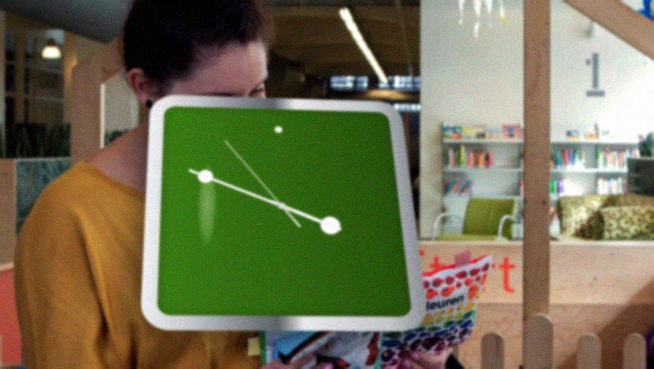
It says 3:48:54
